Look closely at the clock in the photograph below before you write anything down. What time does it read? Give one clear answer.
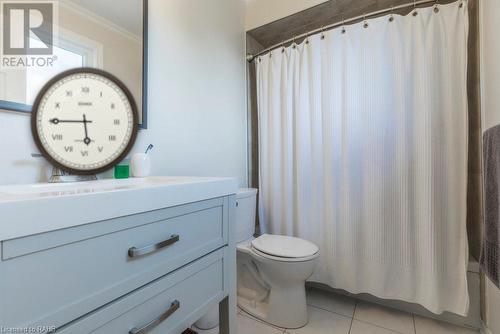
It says 5:45
